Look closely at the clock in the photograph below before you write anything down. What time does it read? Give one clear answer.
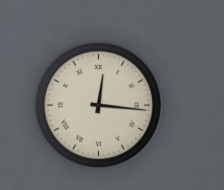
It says 12:16
